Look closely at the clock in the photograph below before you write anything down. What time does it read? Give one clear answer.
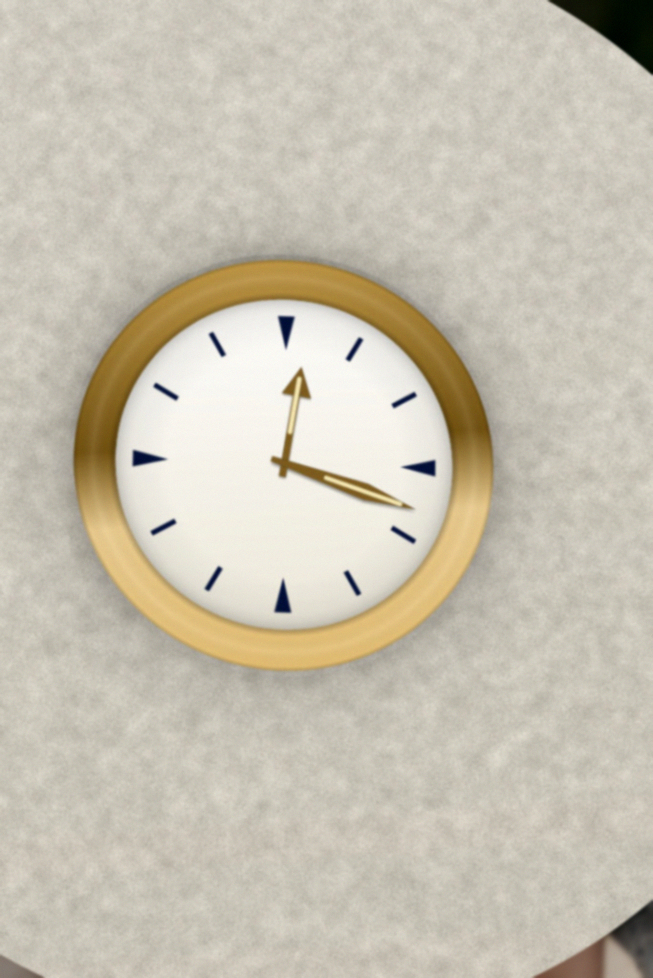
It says 12:18
